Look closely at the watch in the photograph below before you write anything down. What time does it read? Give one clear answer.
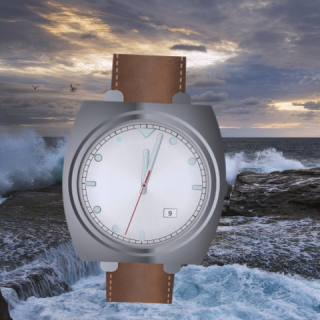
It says 12:02:33
